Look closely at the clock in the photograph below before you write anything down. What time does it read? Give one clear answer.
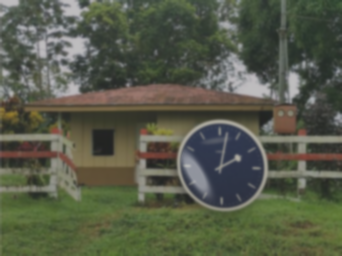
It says 2:02
